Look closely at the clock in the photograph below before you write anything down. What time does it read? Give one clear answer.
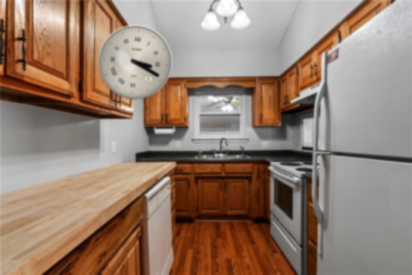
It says 3:19
